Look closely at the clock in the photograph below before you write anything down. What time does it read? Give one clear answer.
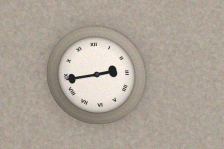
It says 2:44
